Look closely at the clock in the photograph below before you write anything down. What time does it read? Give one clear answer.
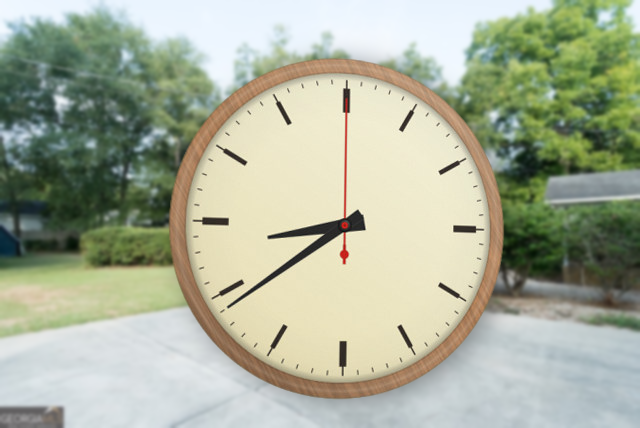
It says 8:39:00
